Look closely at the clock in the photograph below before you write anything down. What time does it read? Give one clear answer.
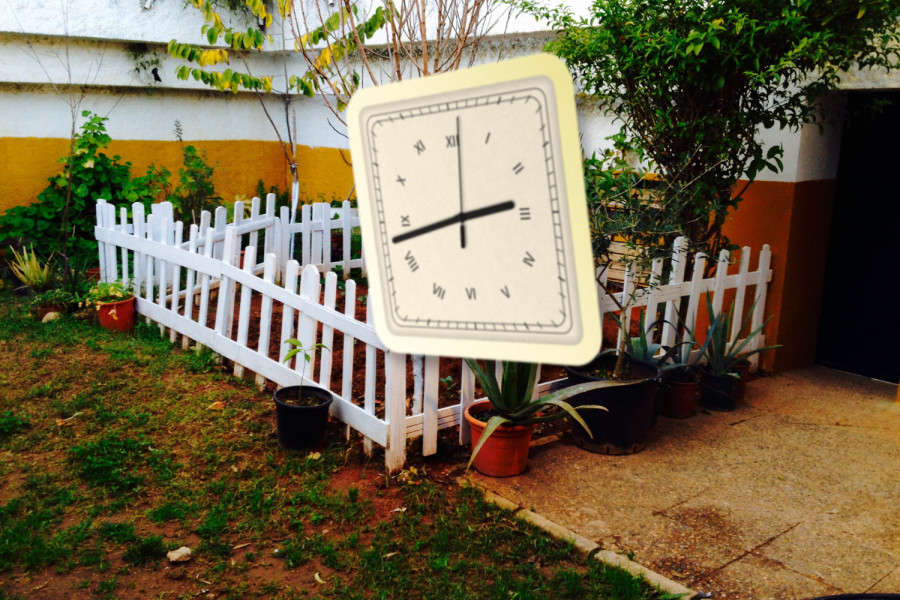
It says 2:43:01
